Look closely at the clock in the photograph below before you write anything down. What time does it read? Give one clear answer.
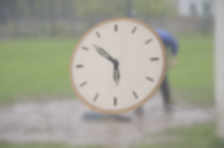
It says 5:52
